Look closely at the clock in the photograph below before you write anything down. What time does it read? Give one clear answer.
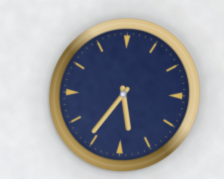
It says 5:36
